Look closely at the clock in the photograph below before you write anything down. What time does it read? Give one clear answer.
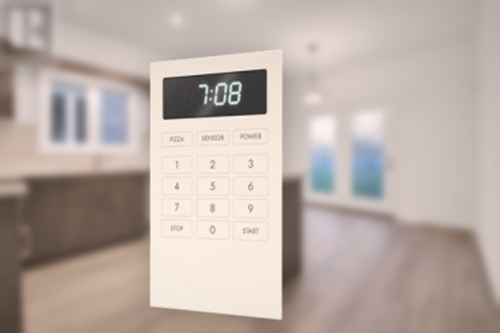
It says 7:08
